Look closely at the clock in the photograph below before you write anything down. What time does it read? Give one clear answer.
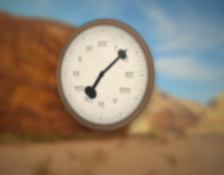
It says 7:08
